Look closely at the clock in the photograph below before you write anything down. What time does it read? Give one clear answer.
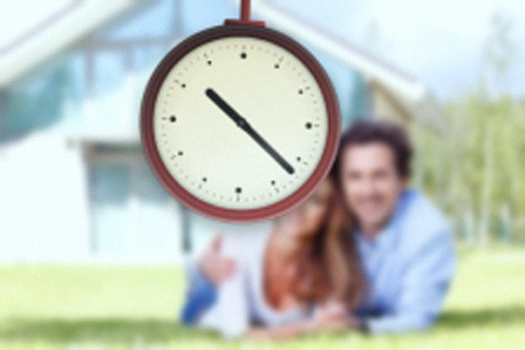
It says 10:22
